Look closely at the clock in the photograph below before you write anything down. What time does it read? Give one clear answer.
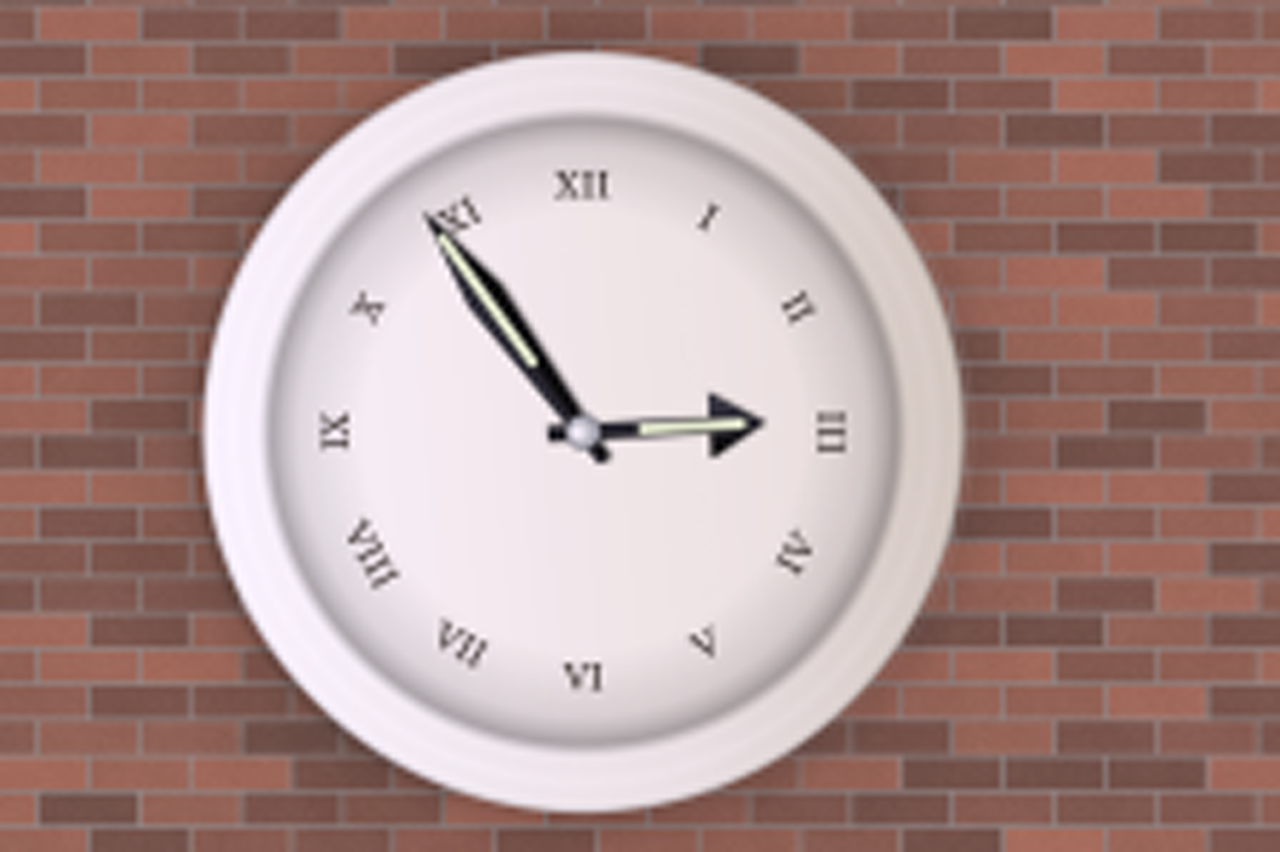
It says 2:54
